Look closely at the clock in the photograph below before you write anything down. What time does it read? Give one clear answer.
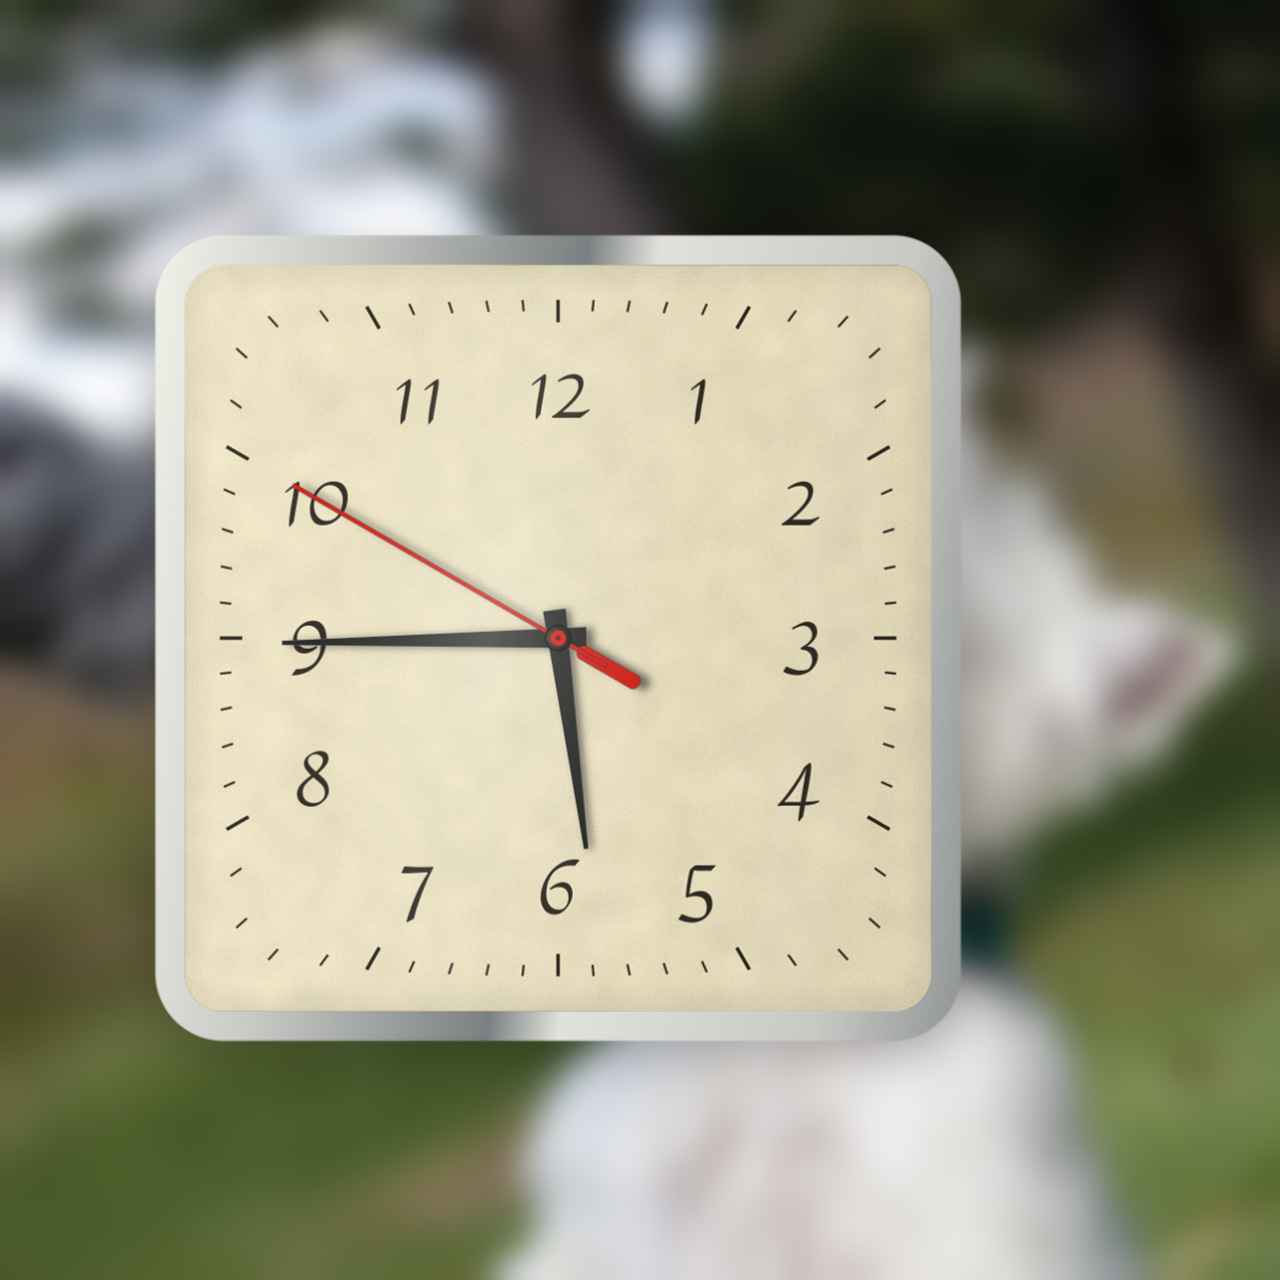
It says 5:44:50
